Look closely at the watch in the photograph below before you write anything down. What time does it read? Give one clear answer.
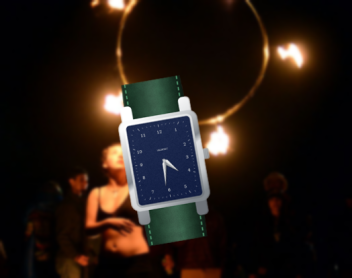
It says 4:31
